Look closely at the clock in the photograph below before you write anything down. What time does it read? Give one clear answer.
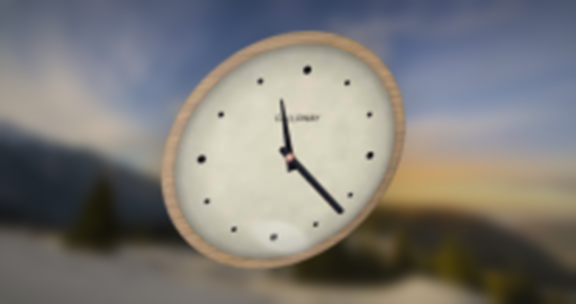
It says 11:22
